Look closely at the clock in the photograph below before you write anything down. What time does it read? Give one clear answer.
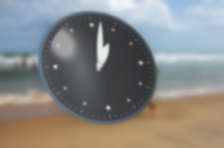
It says 1:02
